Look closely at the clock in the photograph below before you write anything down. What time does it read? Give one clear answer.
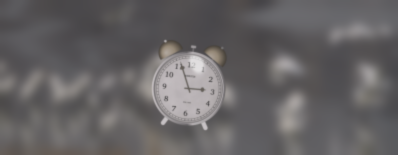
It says 2:56
